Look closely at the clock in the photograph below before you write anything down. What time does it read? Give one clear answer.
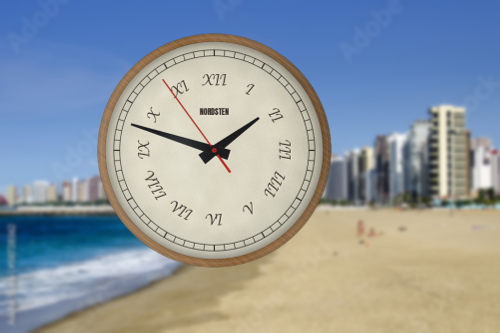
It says 1:47:54
